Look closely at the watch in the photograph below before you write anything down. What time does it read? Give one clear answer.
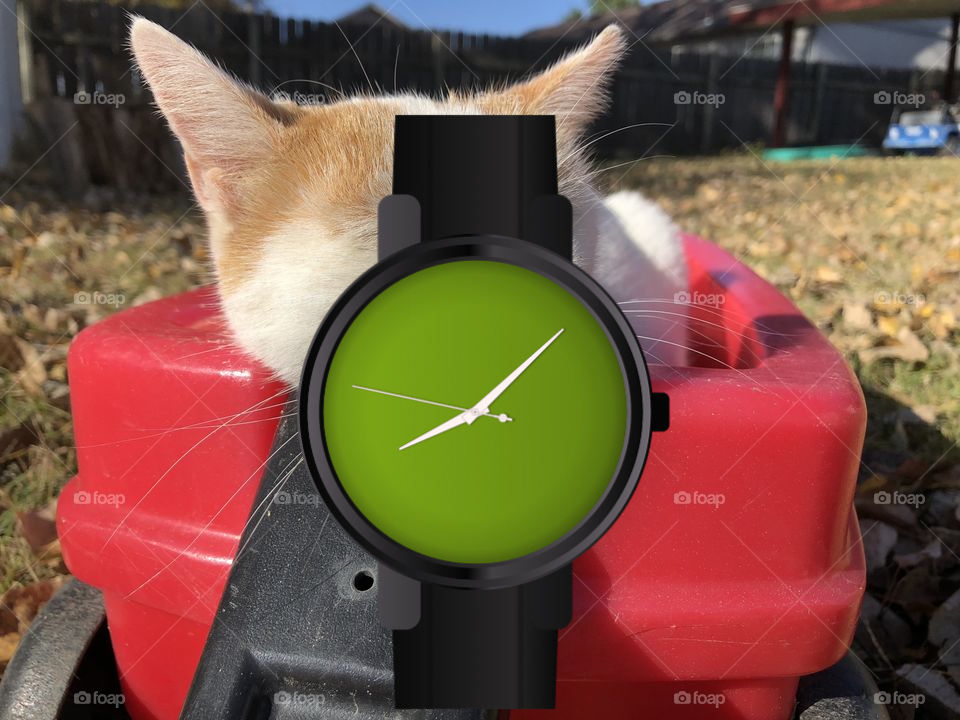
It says 8:07:47
